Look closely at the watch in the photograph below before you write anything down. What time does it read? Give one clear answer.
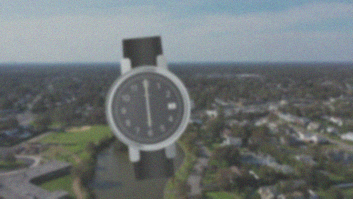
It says 6:00
